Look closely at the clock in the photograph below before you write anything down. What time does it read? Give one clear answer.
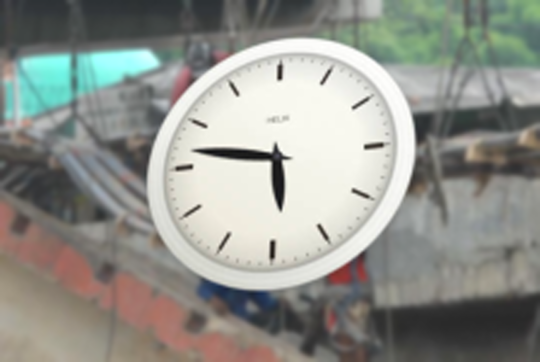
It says 5:47
